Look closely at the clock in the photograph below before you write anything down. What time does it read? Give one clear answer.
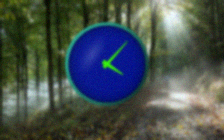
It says 4:07
